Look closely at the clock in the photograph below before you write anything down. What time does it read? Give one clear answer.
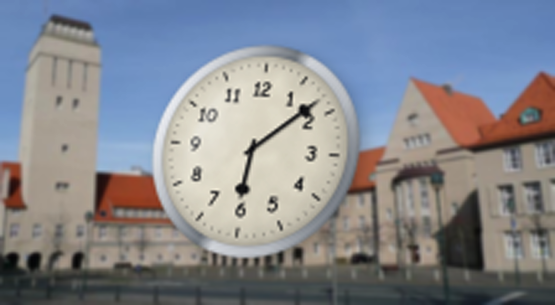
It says 6:08
